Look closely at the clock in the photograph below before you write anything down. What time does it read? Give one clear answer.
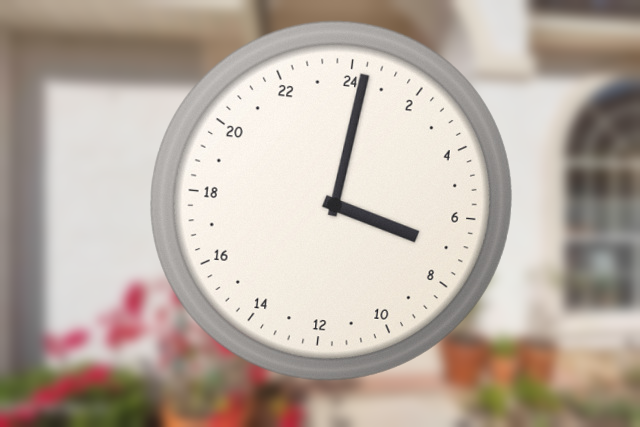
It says 7:01
